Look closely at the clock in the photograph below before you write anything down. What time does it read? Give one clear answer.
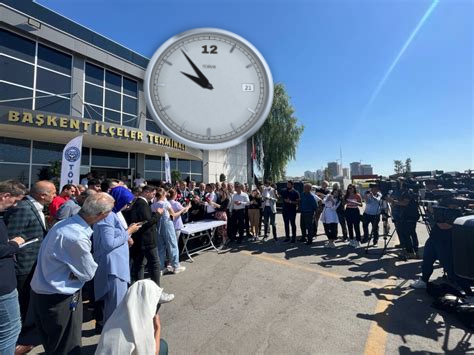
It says 9:54
